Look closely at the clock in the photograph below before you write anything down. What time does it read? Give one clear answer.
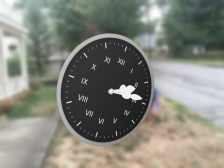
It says 2:14
